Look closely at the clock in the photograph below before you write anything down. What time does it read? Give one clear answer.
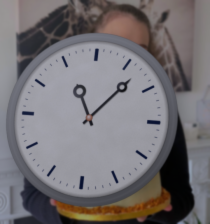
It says 11:07
